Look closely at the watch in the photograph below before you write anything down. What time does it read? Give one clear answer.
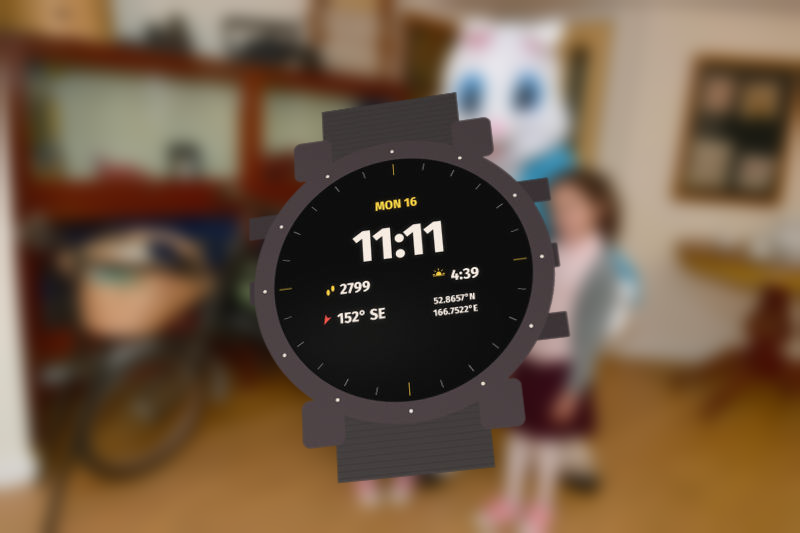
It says 11:11
